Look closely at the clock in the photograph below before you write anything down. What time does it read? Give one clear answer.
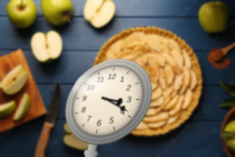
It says 3:19
